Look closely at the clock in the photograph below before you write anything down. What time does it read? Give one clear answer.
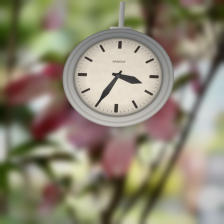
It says 3:35
